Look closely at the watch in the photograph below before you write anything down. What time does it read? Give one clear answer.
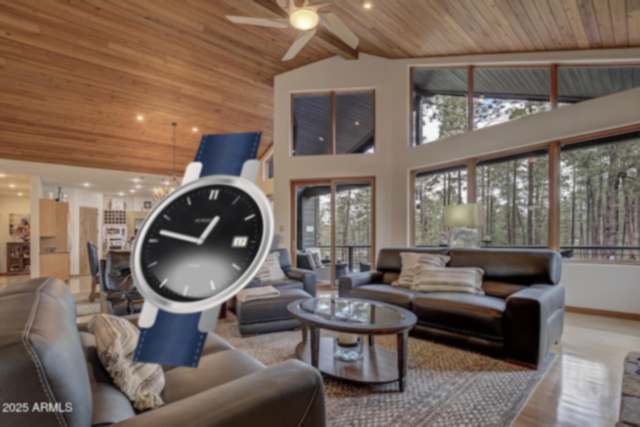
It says 12:47
